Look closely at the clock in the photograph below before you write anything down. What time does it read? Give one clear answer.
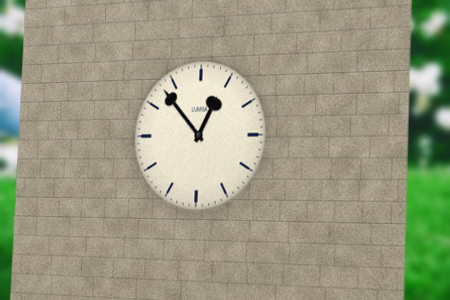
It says 12:53
